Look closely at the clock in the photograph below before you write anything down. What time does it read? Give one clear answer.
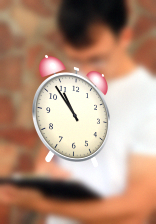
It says 10:53
